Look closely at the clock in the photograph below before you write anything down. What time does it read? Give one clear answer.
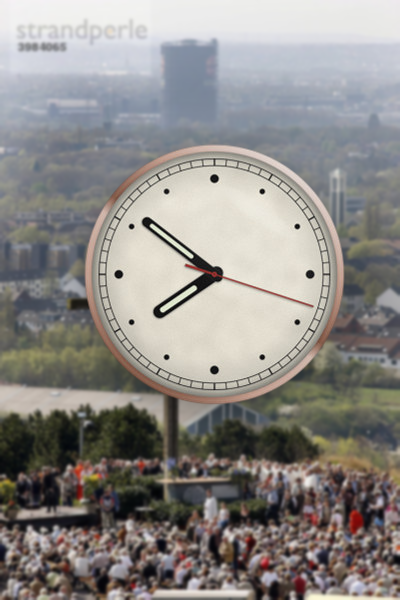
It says 7:51:18
